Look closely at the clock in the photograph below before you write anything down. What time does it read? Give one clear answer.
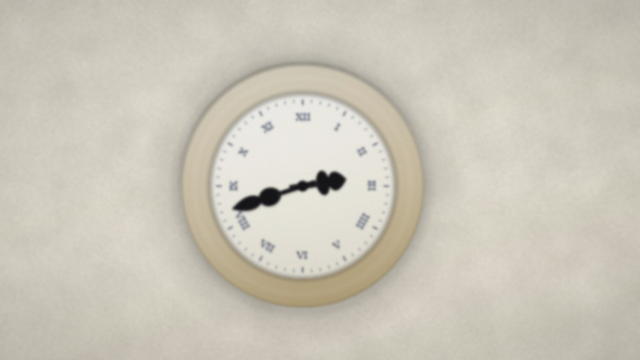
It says 2:42
